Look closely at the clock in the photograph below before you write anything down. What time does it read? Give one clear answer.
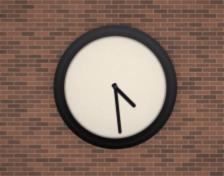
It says 4:29
